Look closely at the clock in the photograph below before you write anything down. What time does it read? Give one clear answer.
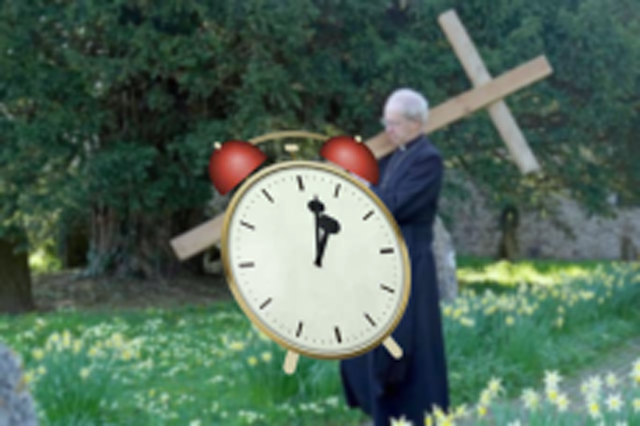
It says 1:02
